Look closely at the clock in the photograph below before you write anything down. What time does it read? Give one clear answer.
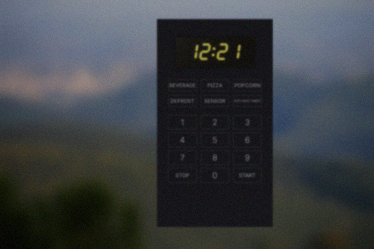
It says 12:21
